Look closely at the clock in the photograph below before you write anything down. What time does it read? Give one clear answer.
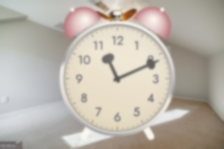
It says 11:11
